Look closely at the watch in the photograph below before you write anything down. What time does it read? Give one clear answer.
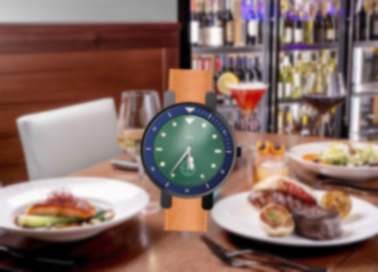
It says 5:36
